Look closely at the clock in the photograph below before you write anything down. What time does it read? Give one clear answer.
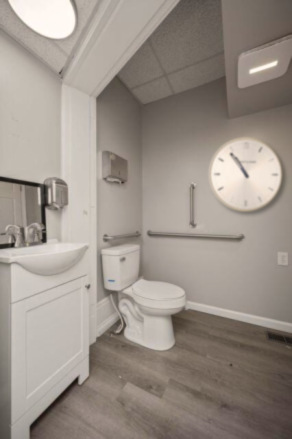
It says 10:54
